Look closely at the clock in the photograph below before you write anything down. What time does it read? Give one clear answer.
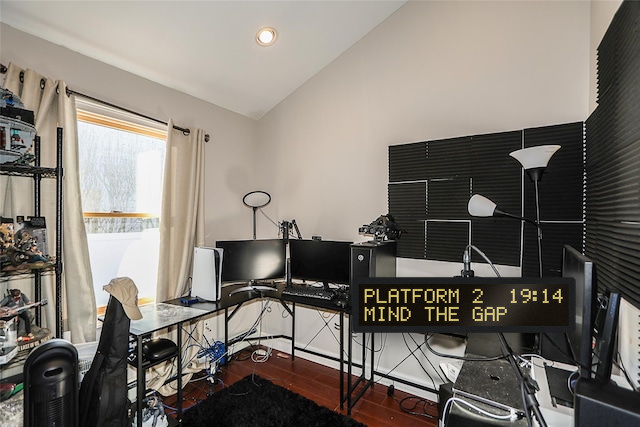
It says 19:14
